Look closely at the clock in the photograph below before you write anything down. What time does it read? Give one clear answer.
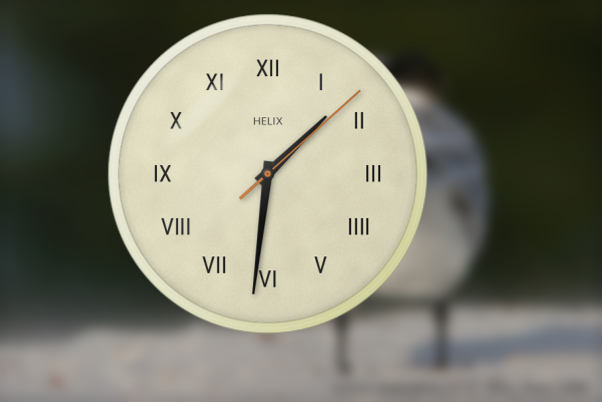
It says 1:31:08
